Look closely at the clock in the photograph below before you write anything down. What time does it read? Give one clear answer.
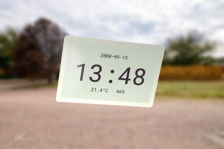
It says 13:48
